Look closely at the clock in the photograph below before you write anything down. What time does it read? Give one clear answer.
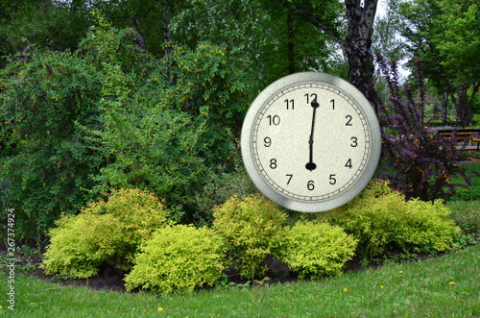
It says 6:01
